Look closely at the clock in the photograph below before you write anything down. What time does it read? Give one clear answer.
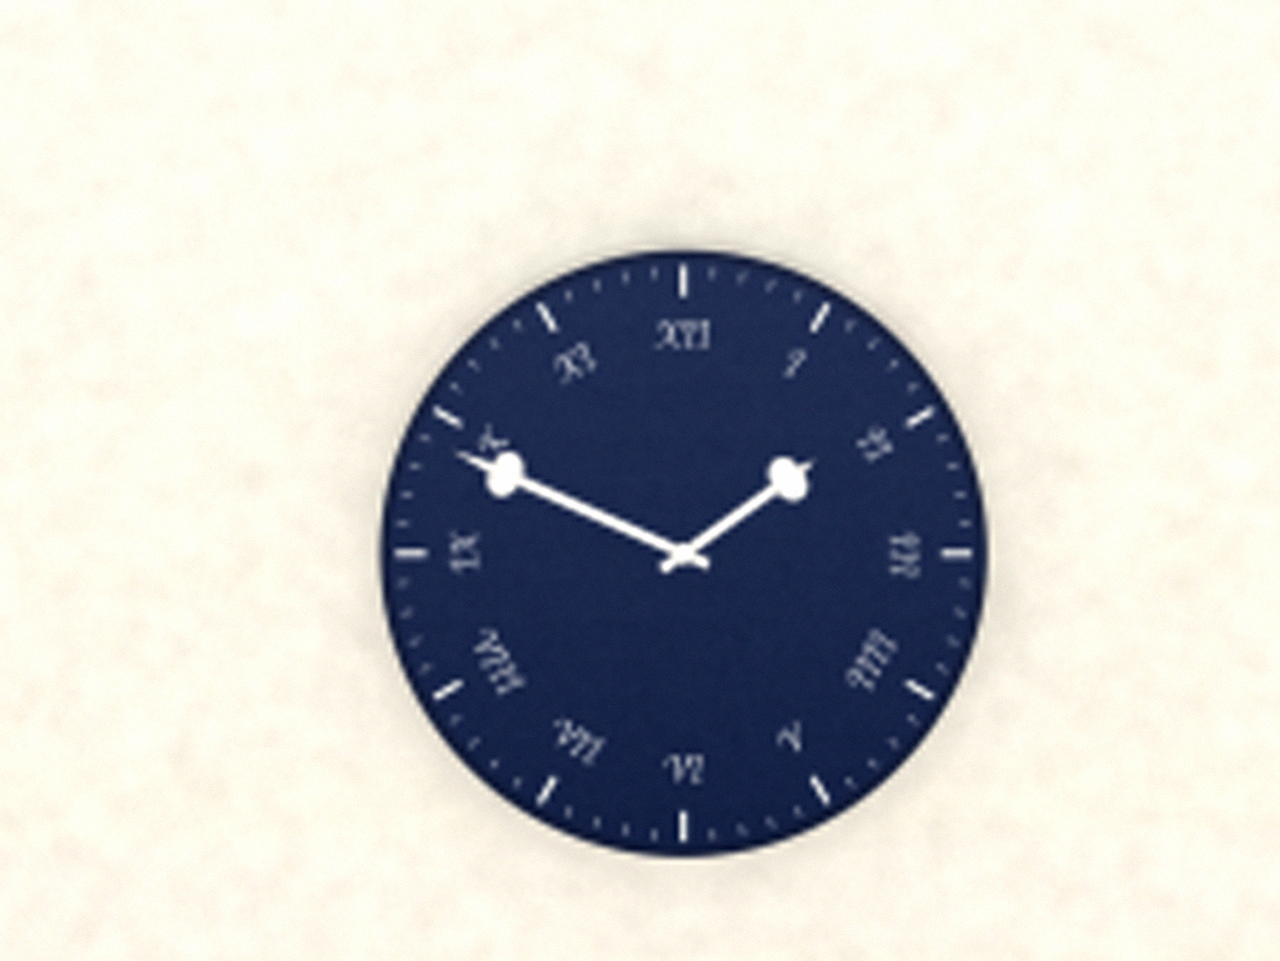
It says 1:49
